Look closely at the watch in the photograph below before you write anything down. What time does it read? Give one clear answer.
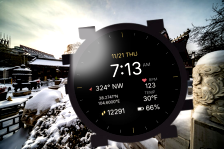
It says 7:13
